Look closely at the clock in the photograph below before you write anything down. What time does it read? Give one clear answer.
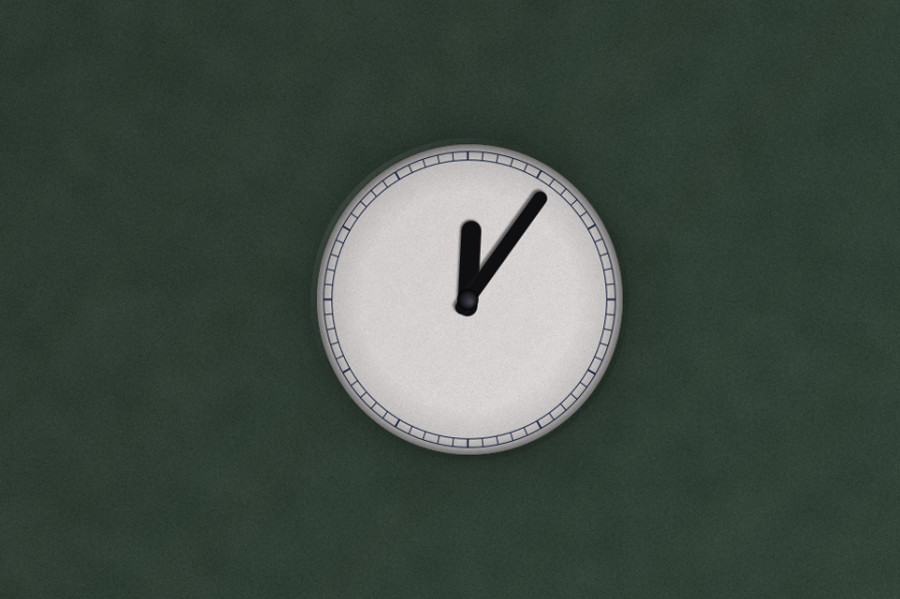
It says 12:06
